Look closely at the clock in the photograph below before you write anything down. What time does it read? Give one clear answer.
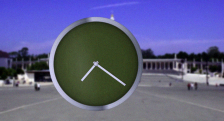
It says 7:21
